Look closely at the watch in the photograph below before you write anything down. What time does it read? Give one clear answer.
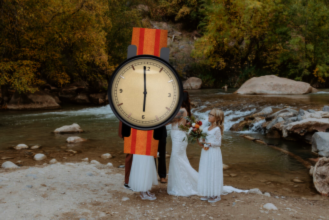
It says 5:59
